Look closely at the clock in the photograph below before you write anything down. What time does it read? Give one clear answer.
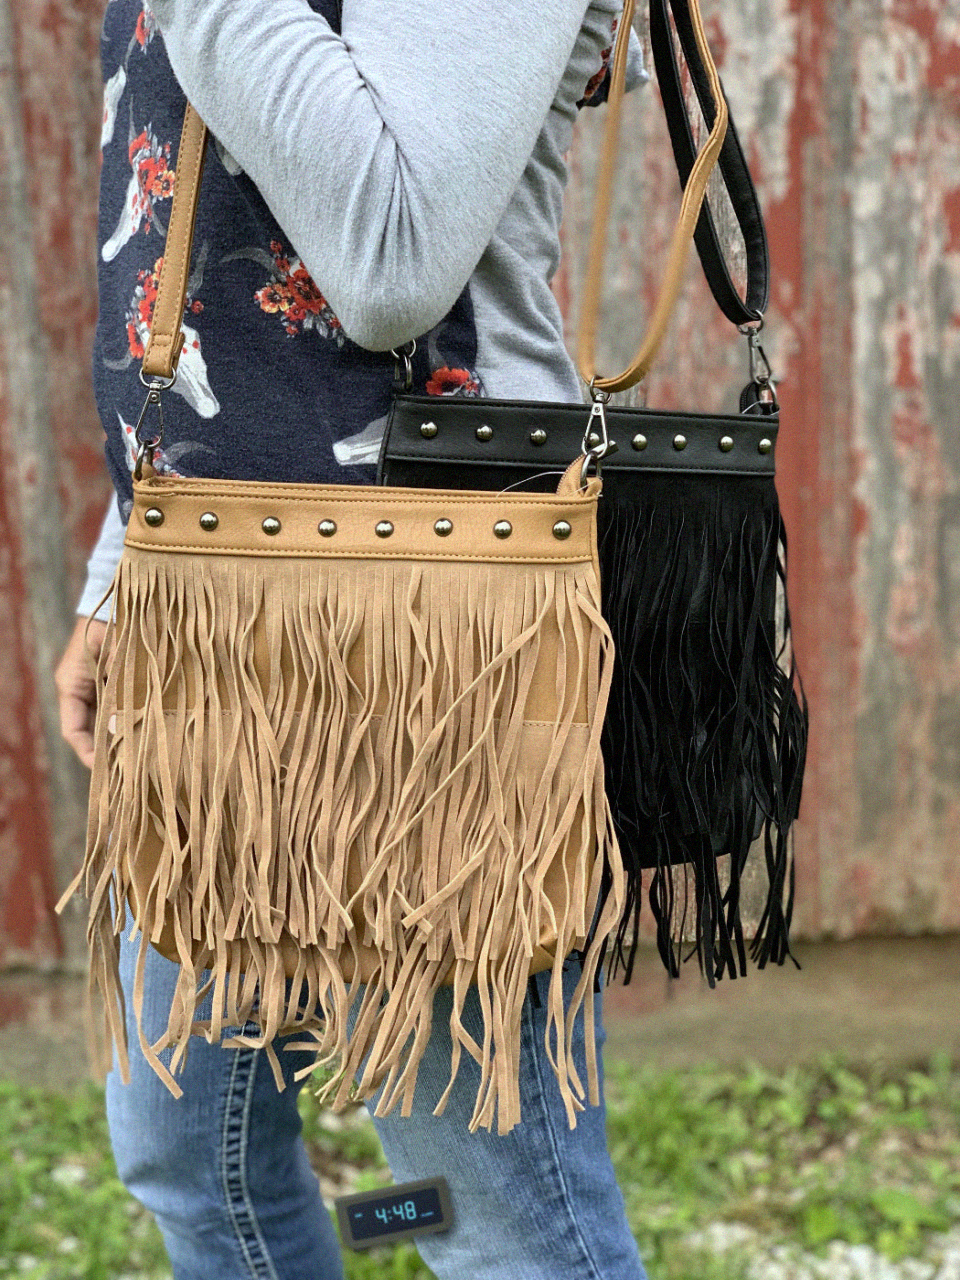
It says 4:48
